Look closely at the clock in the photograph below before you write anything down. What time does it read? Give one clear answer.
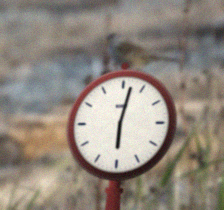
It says 6:02
